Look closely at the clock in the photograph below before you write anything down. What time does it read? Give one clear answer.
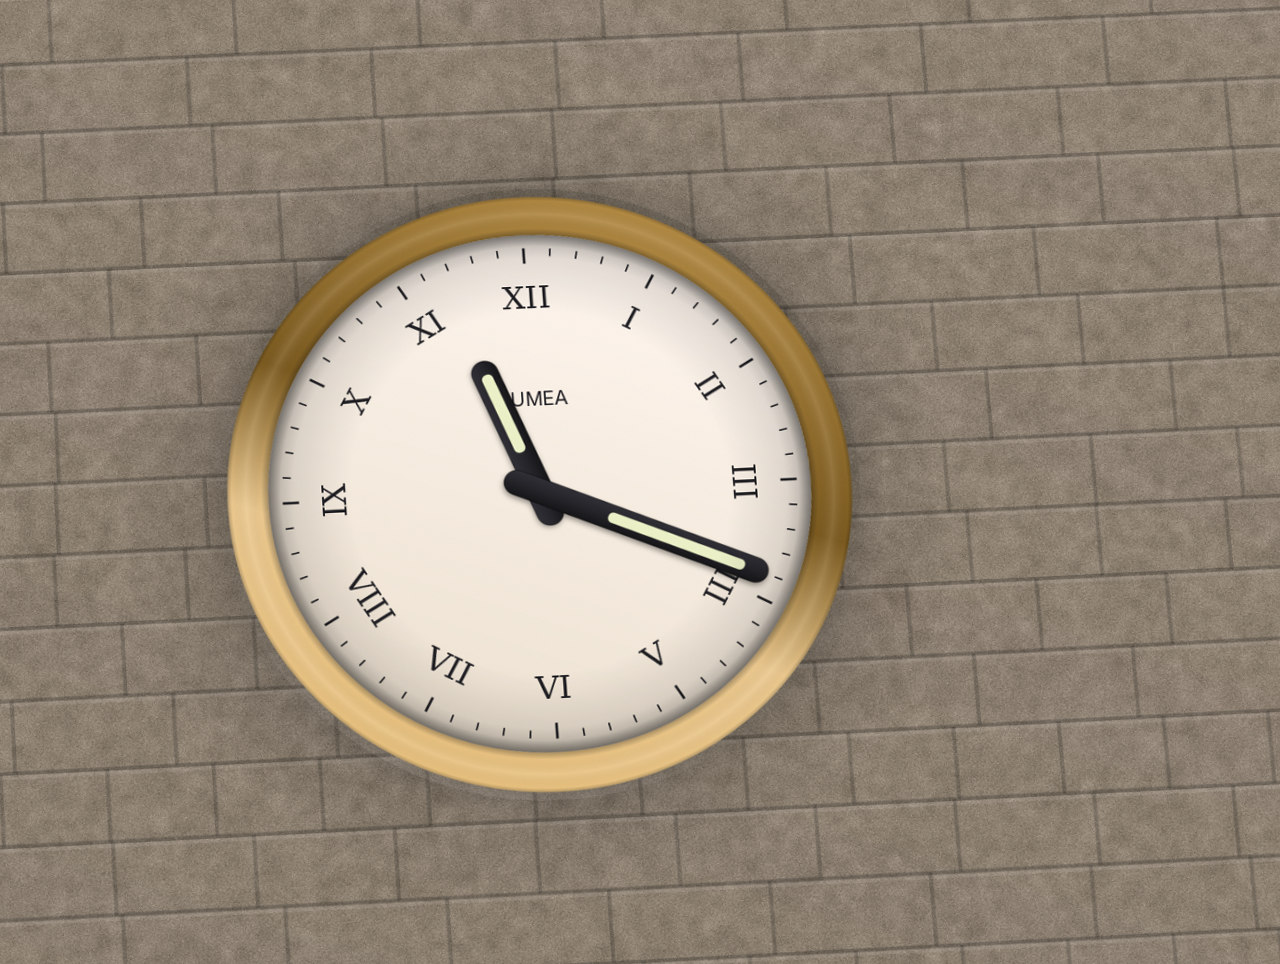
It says 11:19
